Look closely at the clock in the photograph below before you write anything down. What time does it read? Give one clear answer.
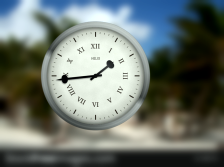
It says 1:44
